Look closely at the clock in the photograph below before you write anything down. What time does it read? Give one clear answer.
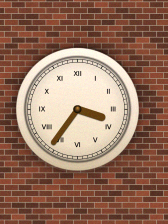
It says 3:36
